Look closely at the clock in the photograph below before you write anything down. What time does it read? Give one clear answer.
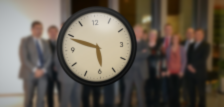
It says 5:49
